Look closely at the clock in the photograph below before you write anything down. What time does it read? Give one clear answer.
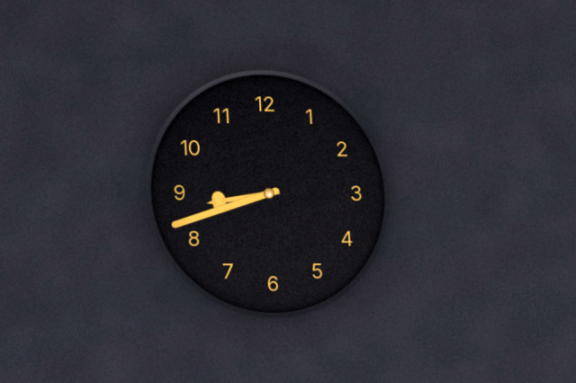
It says 8:42
